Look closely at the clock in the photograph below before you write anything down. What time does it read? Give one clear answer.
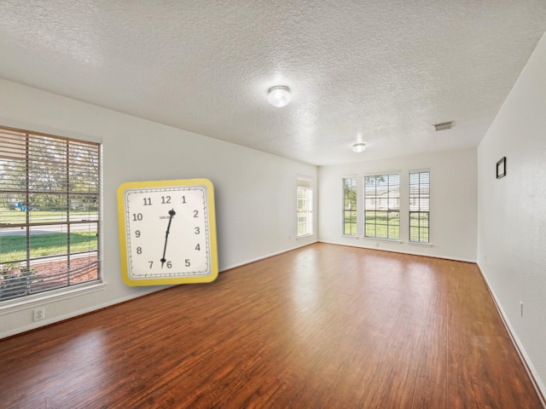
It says 12:32
